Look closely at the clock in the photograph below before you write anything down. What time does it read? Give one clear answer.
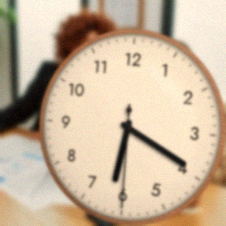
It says 6:19:30
